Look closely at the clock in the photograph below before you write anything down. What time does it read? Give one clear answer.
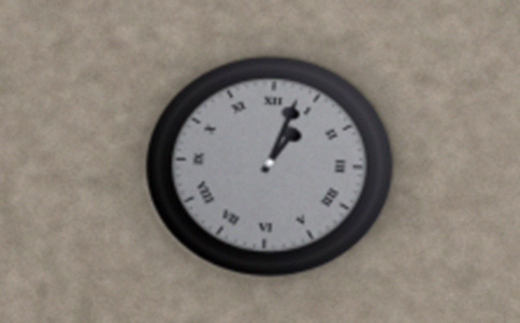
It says 1:03
